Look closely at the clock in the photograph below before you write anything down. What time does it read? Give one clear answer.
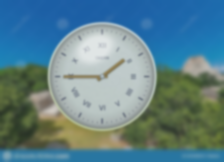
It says 1:45
